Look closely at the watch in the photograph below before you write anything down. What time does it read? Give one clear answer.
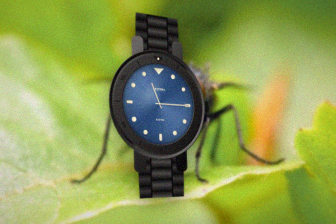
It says 11:15
